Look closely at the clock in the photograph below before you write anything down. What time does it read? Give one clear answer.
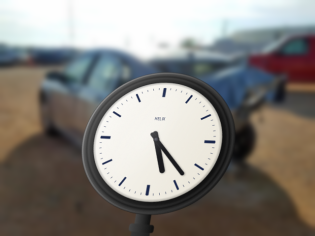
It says 5:23
